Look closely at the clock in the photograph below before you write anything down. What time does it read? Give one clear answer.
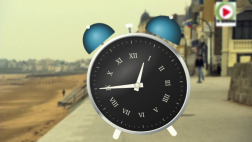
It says 12:45
